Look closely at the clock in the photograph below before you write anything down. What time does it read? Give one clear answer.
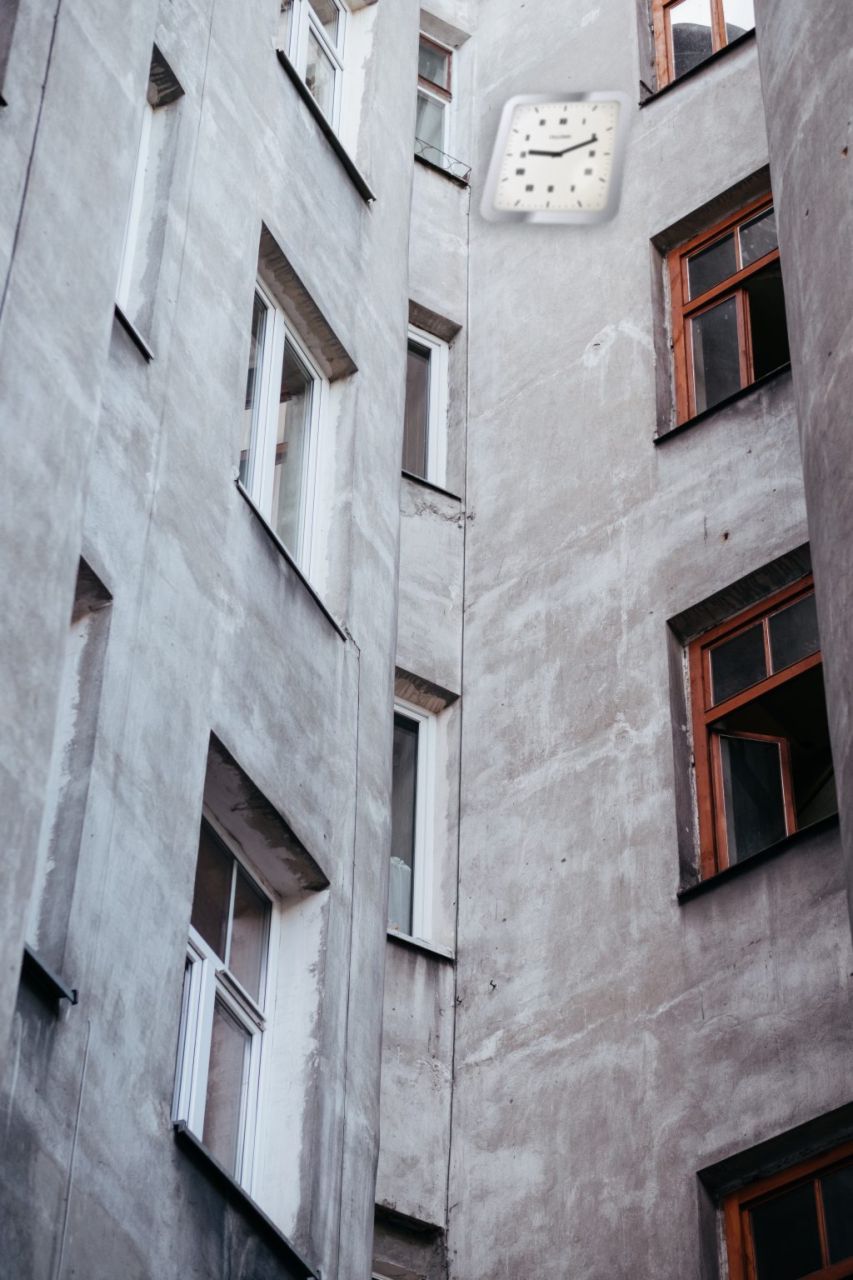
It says 9:11
